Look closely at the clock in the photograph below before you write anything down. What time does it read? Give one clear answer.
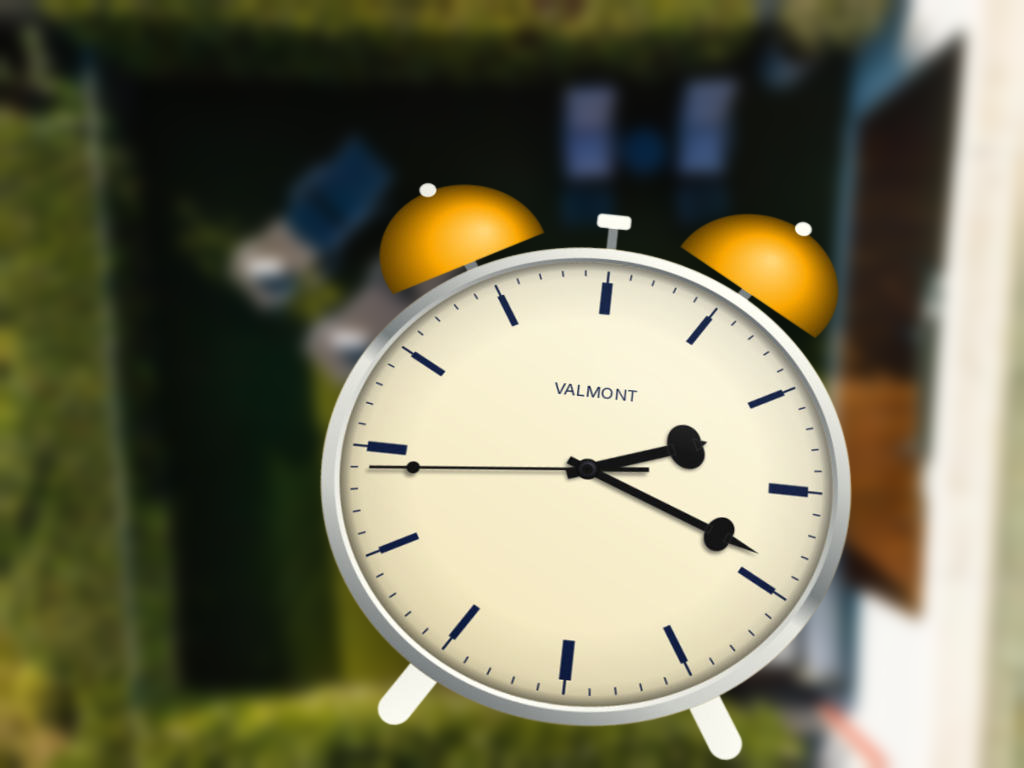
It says 2:18:44
